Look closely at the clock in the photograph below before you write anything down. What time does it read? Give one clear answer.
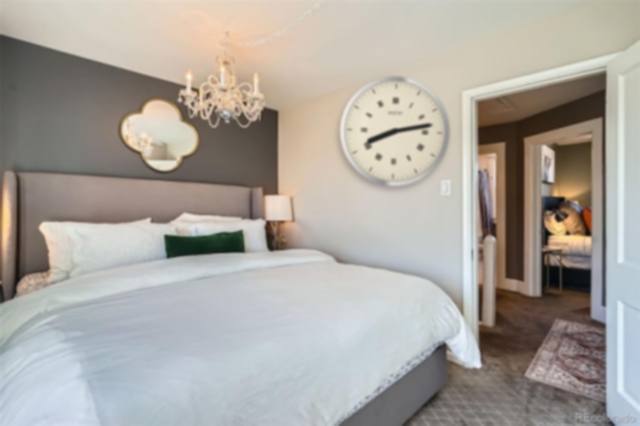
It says 8:13
